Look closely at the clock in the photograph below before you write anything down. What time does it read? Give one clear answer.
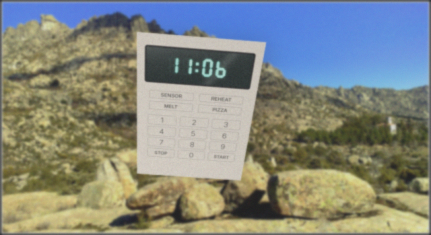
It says 11:06
